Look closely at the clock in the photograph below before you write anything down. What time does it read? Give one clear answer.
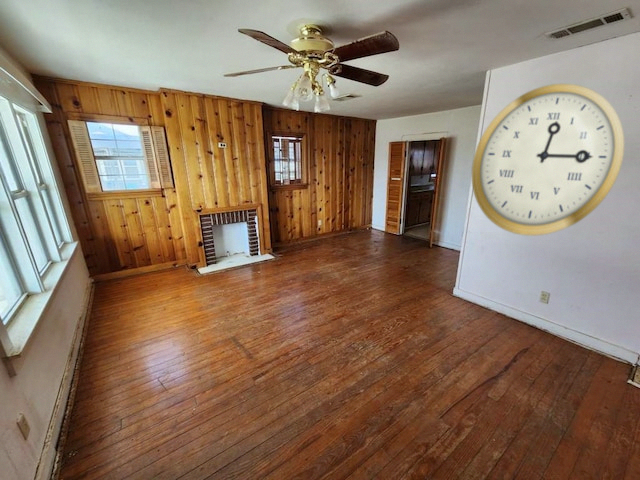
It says 12:15
